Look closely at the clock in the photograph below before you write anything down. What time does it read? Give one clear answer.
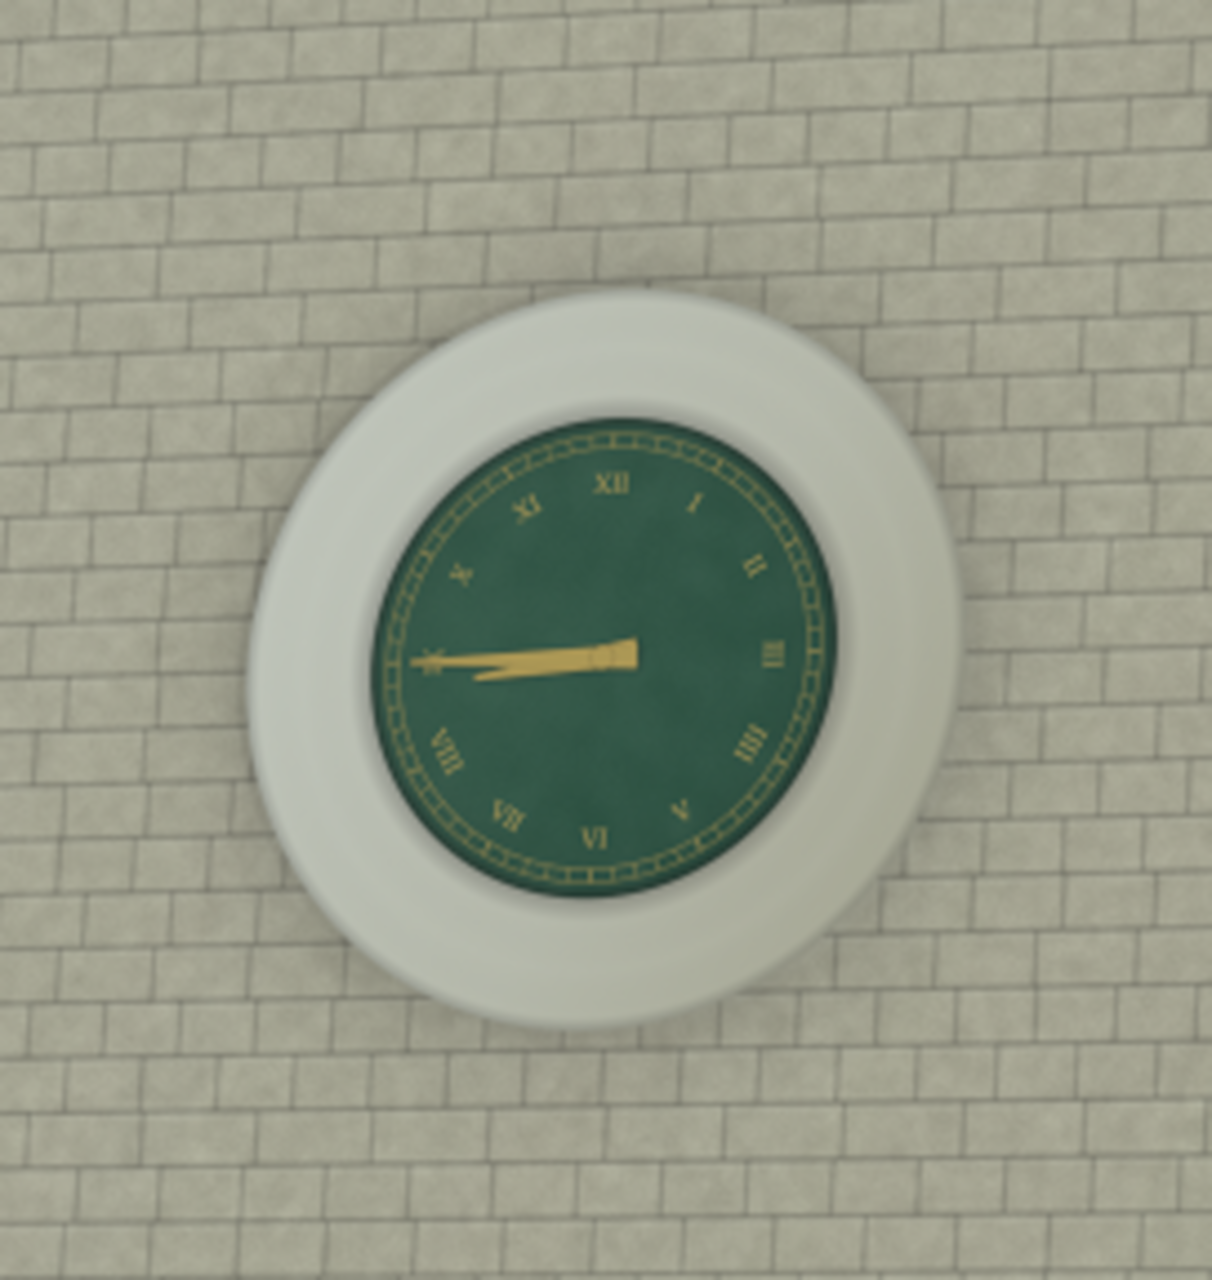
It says 8:45
